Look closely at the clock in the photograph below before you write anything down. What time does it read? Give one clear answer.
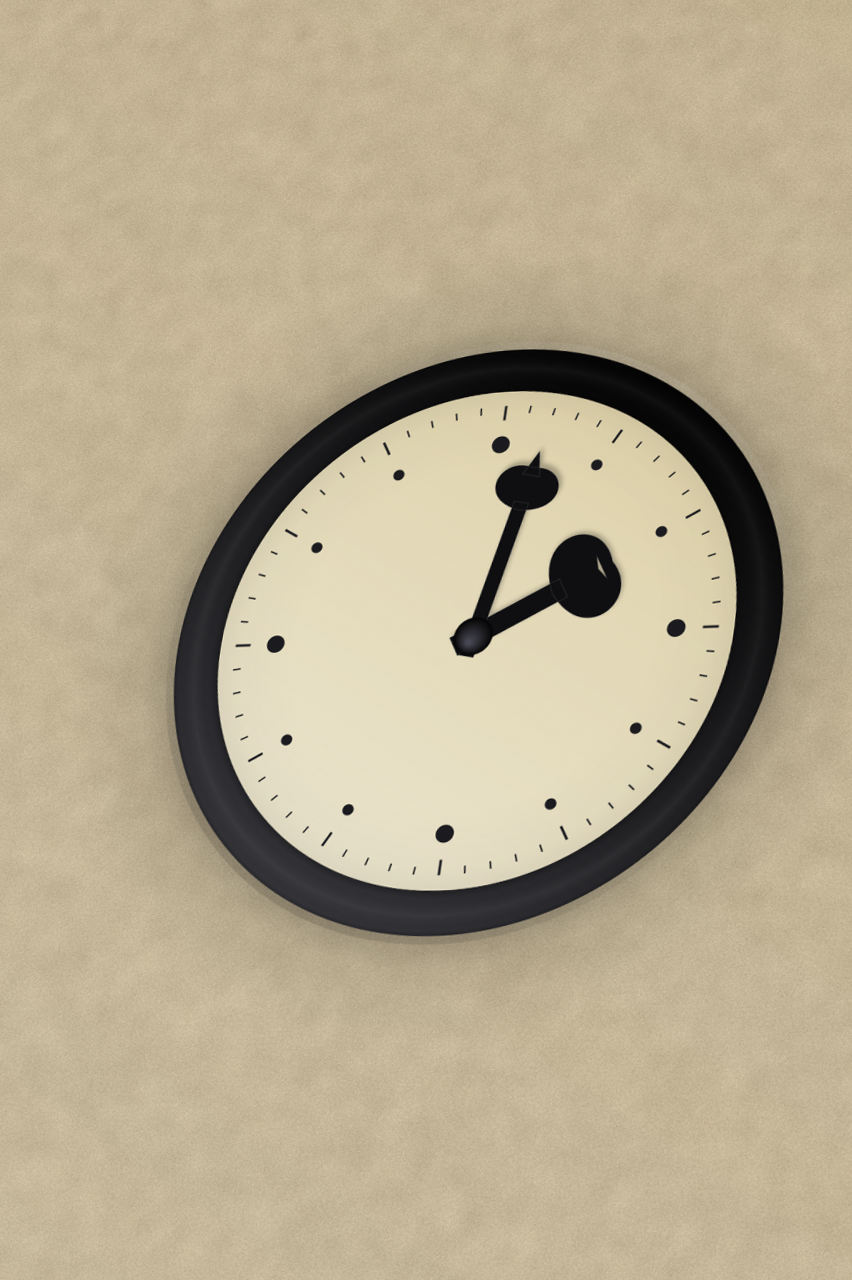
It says 2:02
